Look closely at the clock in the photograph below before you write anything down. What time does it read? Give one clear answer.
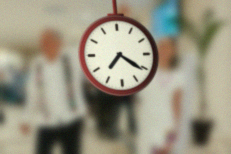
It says 7:21
